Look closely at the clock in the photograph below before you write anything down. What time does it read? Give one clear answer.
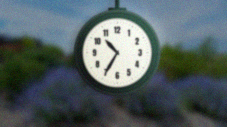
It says 10:35
